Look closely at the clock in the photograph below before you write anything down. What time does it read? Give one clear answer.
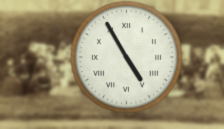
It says 4:55
